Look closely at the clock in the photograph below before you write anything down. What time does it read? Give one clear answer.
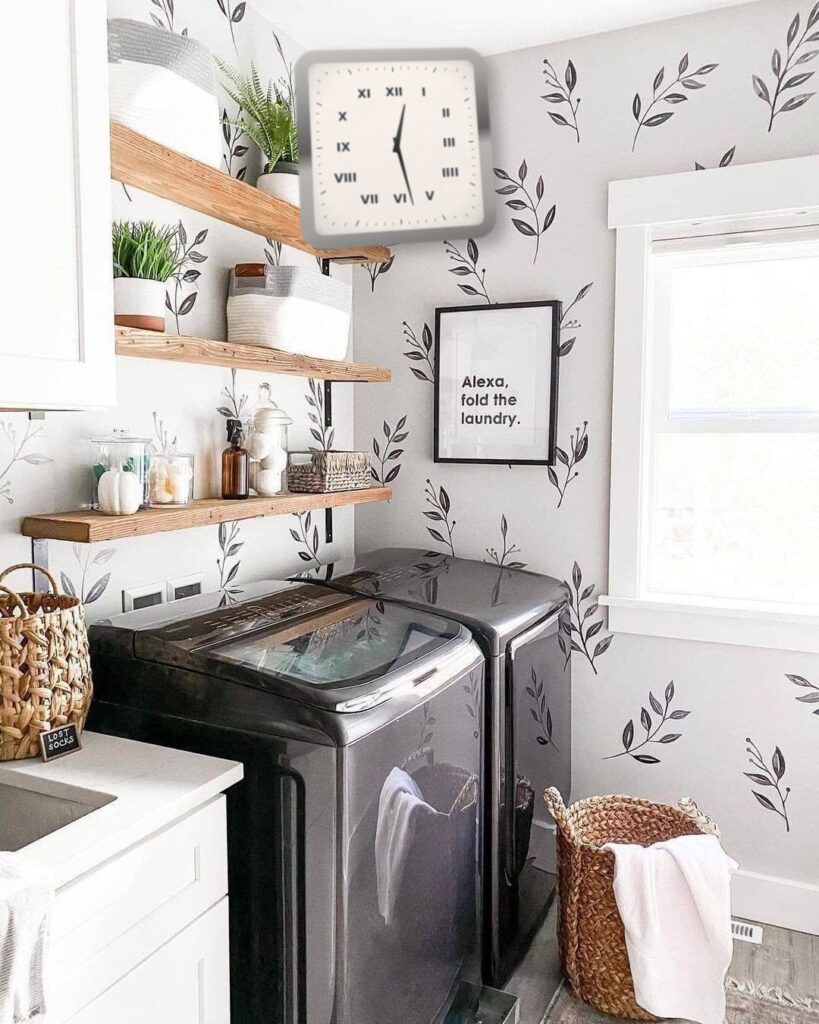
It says 12:28
